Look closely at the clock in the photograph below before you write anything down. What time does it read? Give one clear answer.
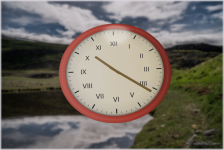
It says 10:21
